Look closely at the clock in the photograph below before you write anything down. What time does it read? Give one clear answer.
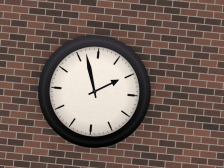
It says 1:57
